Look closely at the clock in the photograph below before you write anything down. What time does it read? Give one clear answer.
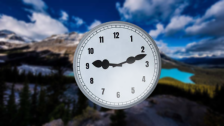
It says 9:12
